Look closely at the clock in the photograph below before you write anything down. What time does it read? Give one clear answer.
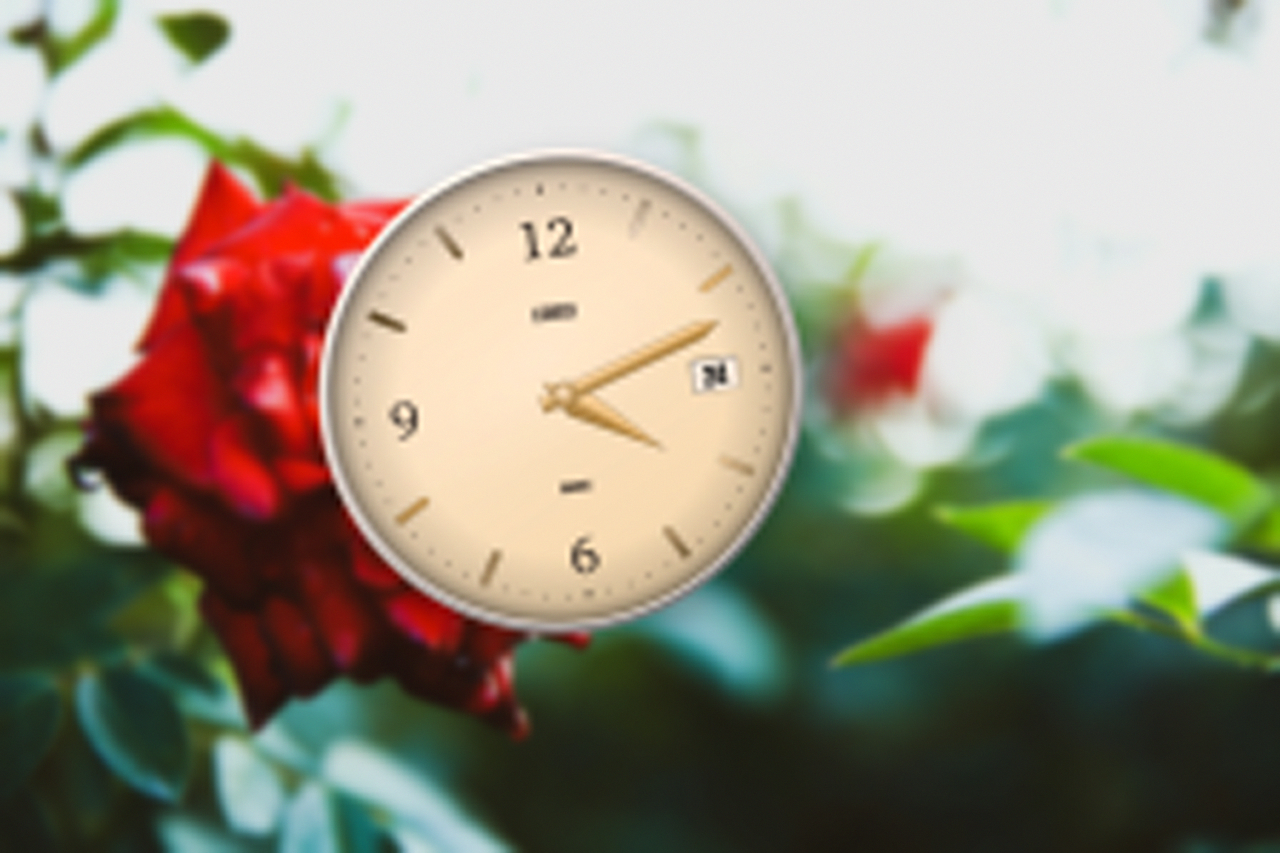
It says 4:12
